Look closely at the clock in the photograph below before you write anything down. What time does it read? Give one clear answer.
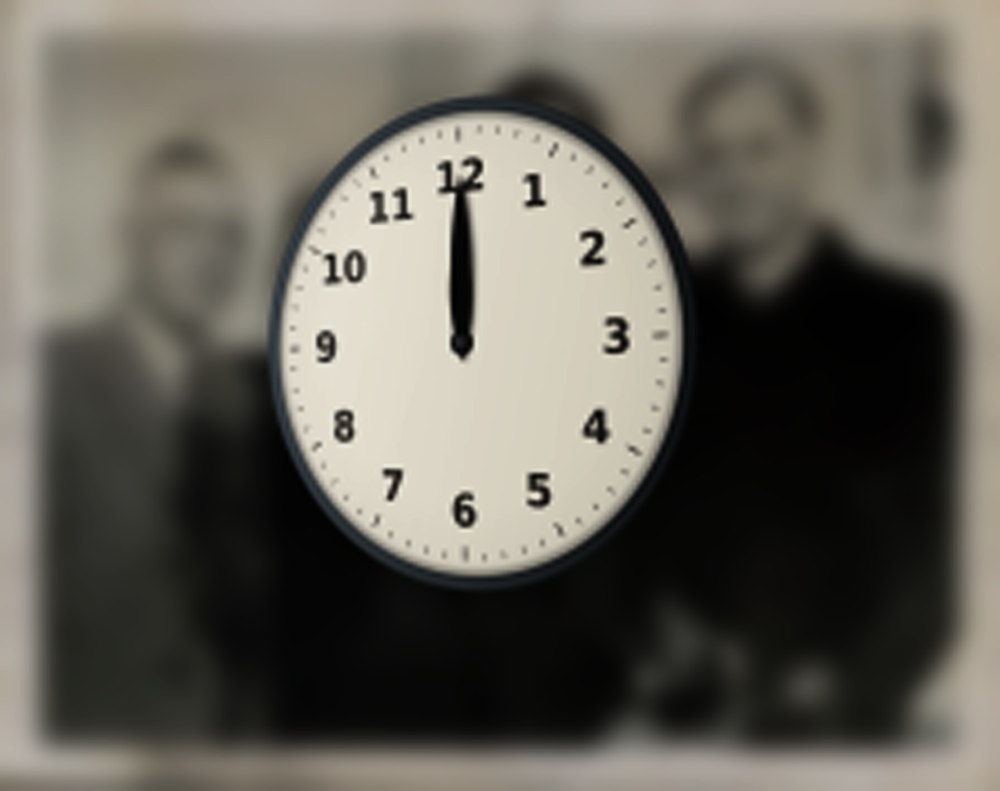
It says 12:00
